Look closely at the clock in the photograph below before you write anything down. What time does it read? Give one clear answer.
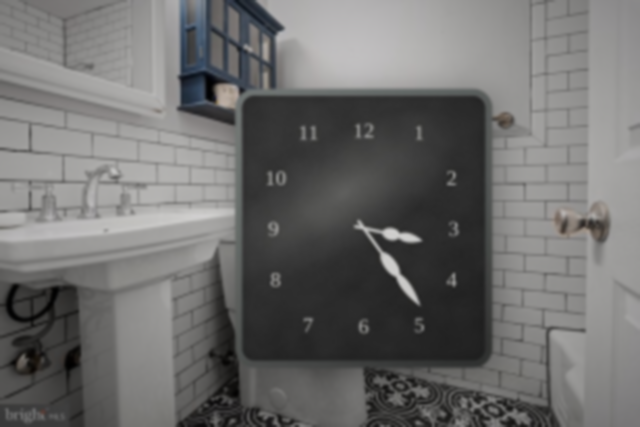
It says 3:24
